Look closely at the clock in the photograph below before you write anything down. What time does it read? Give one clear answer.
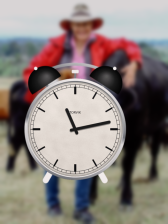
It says 11:13
